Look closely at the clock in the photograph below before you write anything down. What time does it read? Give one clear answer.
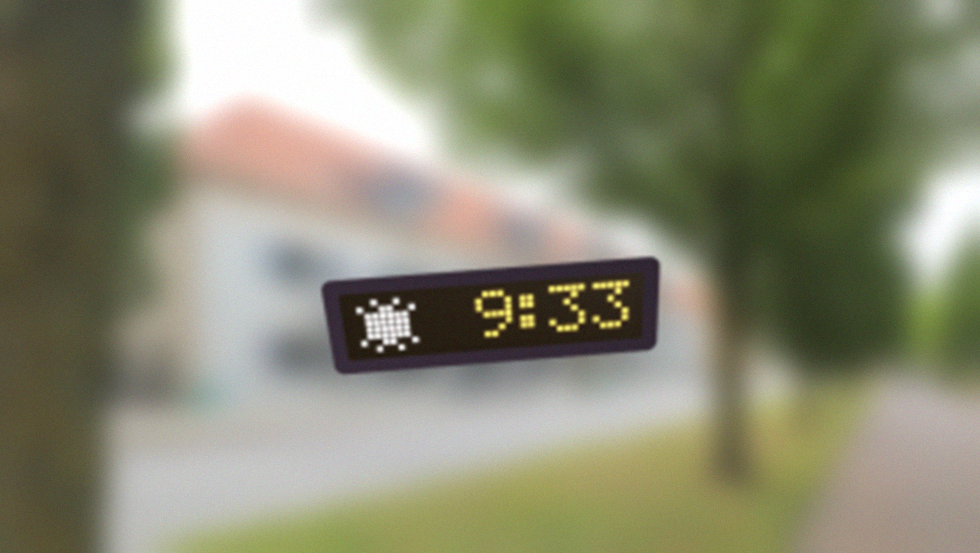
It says 9:33
